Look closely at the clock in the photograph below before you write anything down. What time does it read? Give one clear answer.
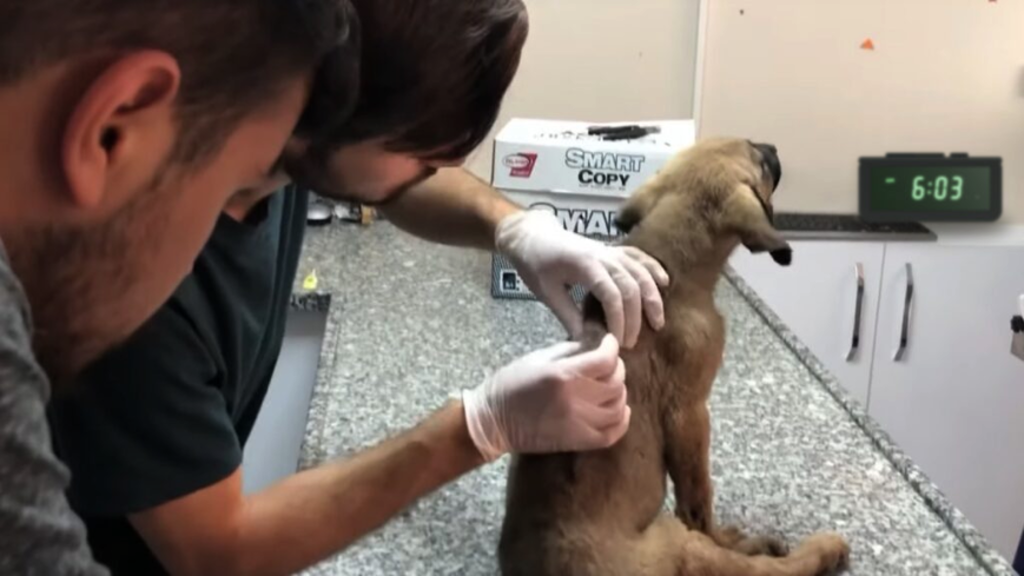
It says 6:03
